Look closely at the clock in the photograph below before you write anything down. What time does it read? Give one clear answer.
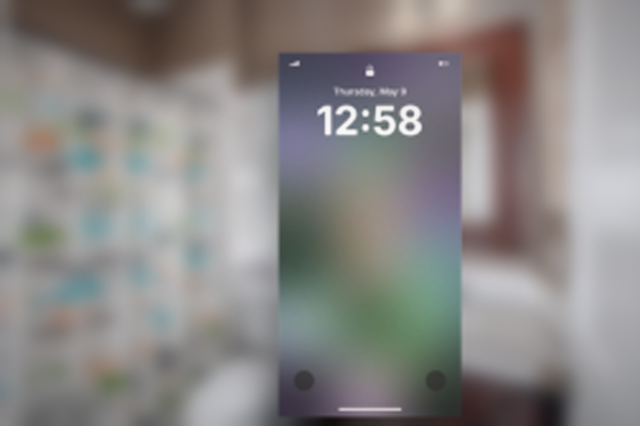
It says 12:58
